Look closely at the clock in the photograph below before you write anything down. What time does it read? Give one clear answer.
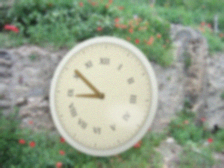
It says 8:51
